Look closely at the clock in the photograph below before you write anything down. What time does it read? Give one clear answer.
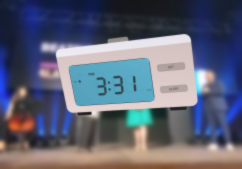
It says 3:31
